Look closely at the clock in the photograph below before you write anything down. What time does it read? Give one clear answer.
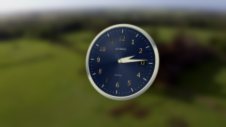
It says 2:14
